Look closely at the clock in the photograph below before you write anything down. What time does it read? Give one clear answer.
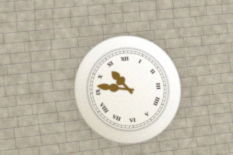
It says 10:47
